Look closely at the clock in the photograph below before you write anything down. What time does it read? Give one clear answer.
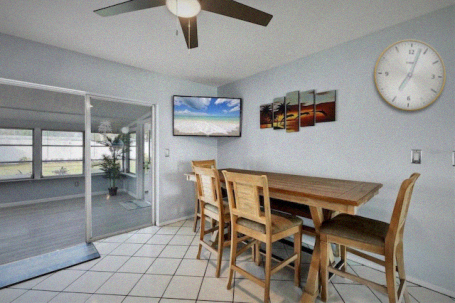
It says 7:03
